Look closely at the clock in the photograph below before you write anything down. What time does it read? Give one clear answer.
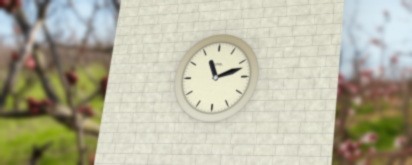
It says 11:12
